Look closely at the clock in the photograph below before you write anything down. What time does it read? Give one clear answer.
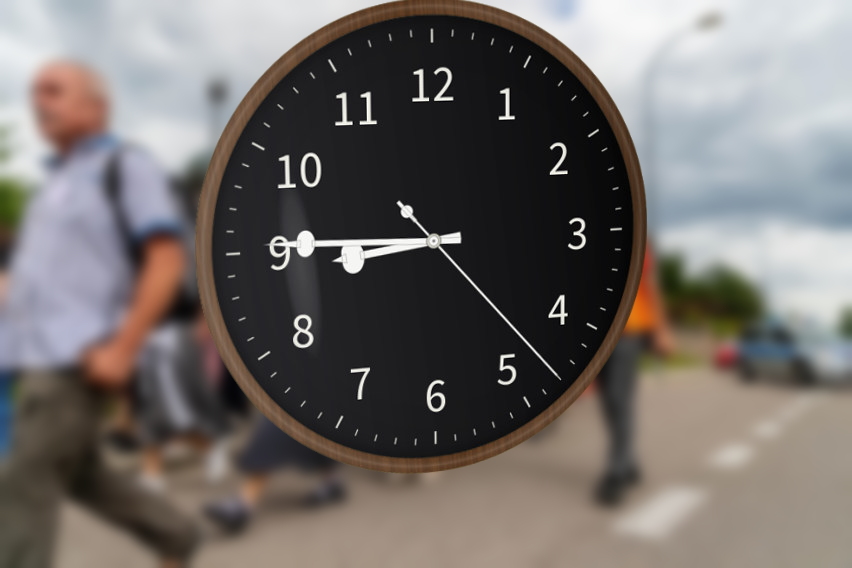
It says 8:45:23
